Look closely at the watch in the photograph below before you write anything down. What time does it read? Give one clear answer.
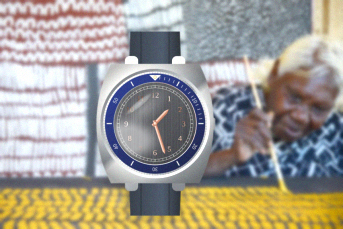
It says 1:27
